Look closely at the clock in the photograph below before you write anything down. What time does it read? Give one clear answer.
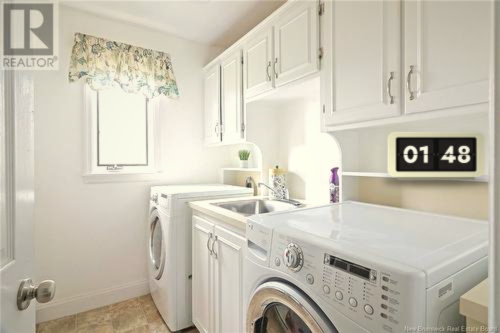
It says 1:48
